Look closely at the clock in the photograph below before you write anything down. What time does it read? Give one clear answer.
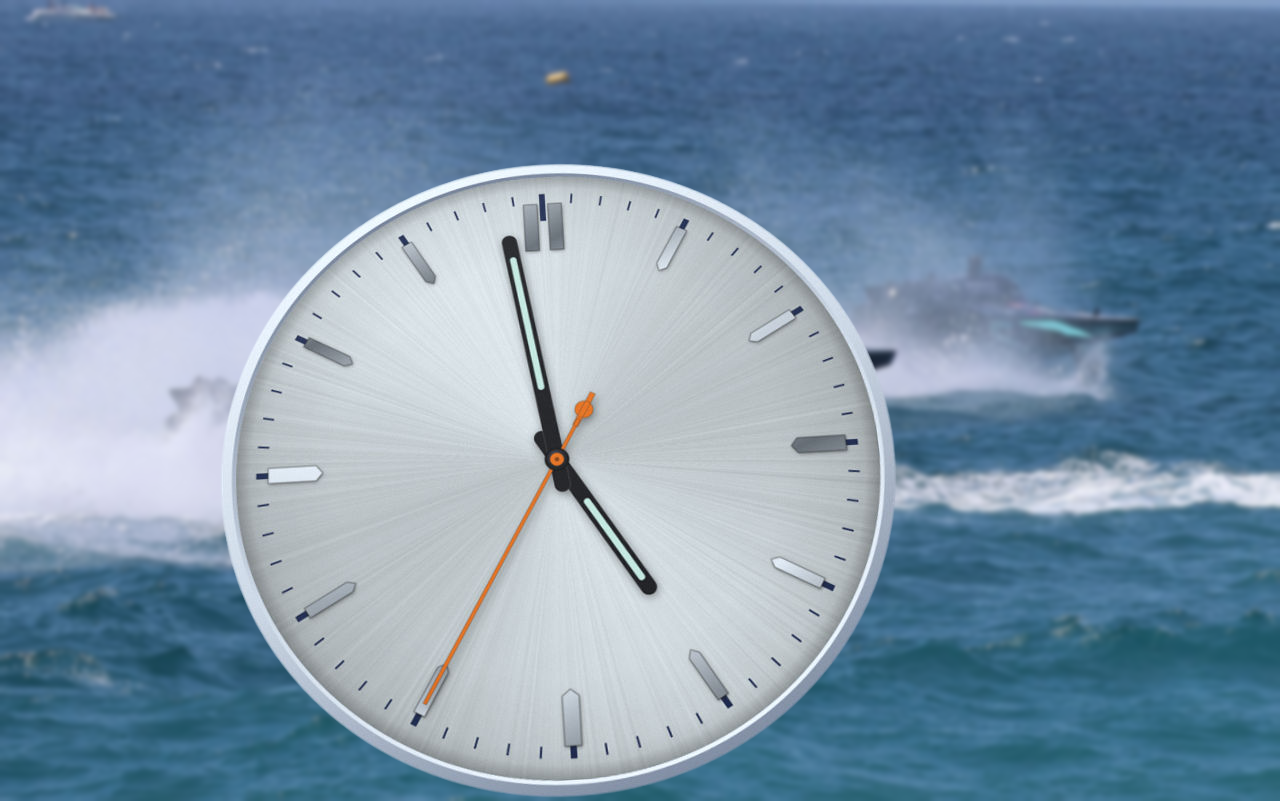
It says 4:58:35
